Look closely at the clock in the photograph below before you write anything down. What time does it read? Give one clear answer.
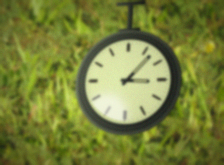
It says 3:07
